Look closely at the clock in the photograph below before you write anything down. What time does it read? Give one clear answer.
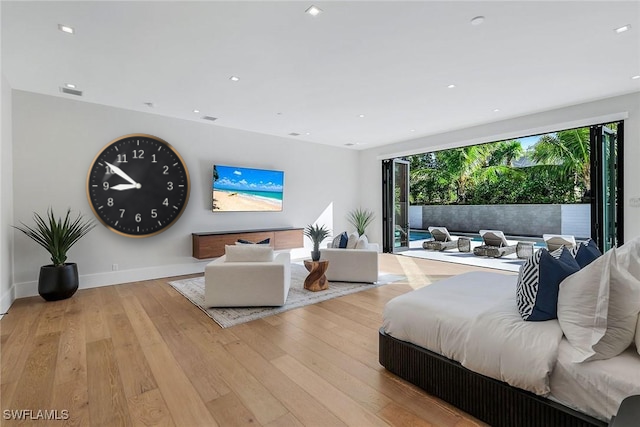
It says 8:51
